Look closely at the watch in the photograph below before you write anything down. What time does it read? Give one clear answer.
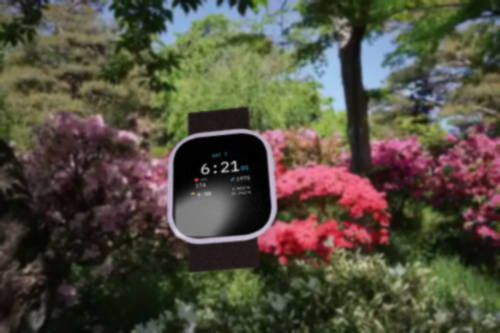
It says 6:21
